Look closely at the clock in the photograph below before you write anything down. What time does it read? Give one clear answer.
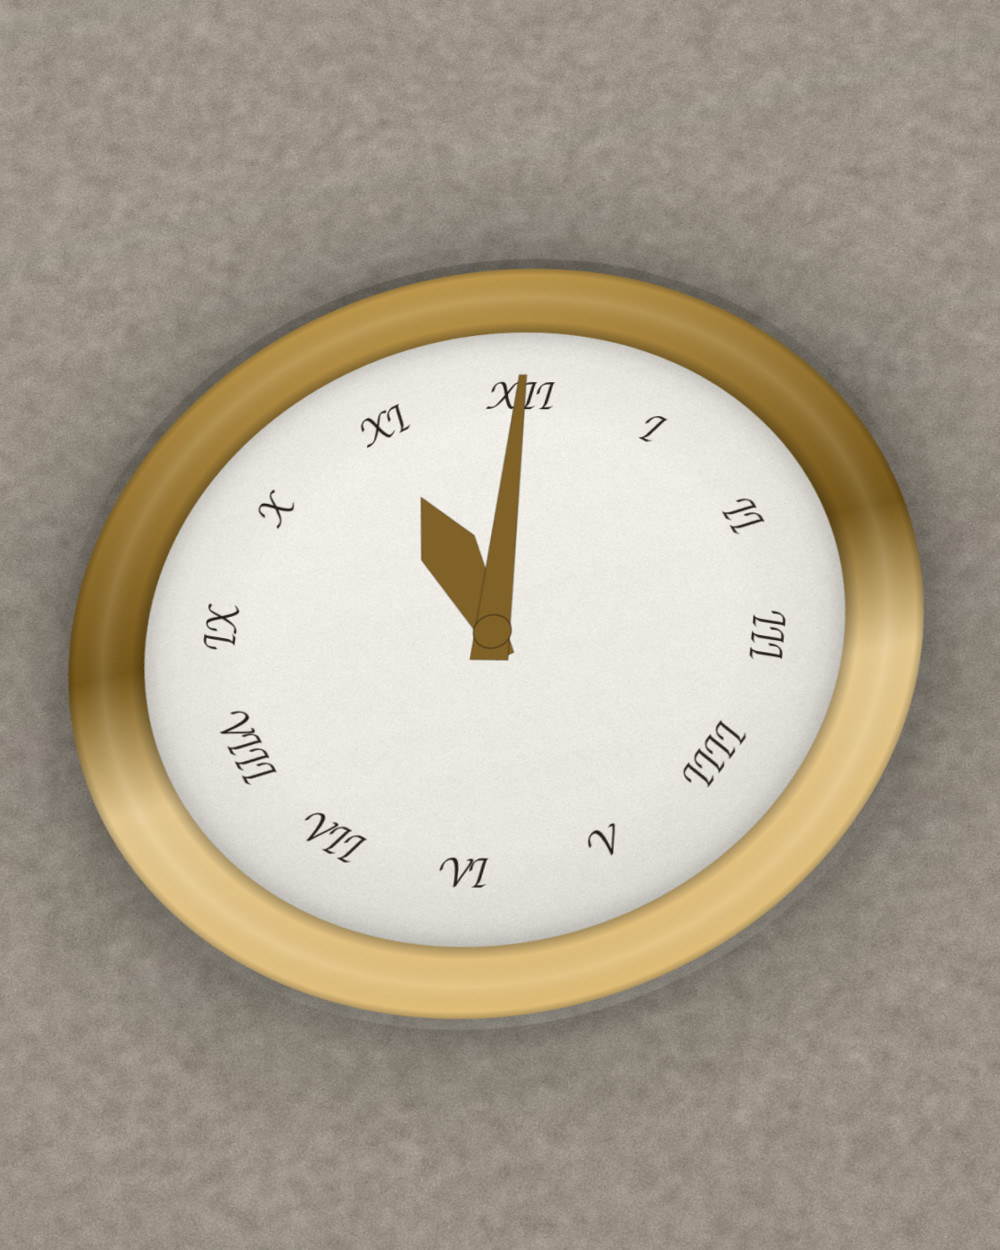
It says 11:00
